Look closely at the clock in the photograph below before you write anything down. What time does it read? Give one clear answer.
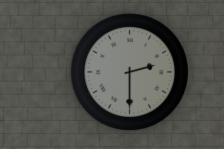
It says 2:30
